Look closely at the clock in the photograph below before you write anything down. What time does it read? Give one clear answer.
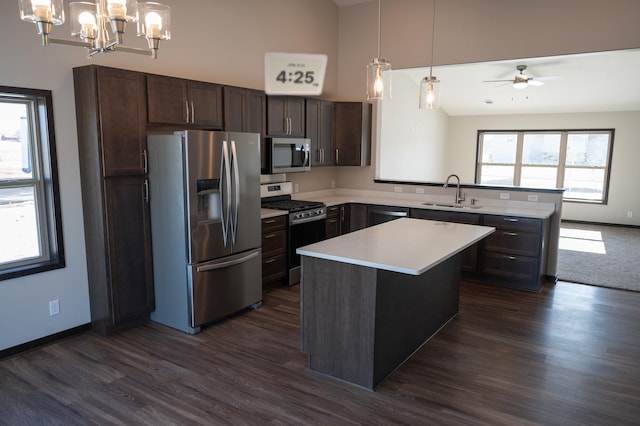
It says 4:25
